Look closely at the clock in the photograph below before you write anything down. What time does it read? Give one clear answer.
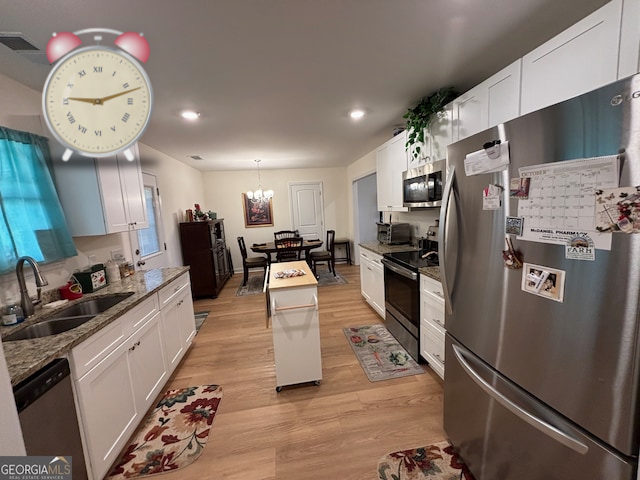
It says 9:12
